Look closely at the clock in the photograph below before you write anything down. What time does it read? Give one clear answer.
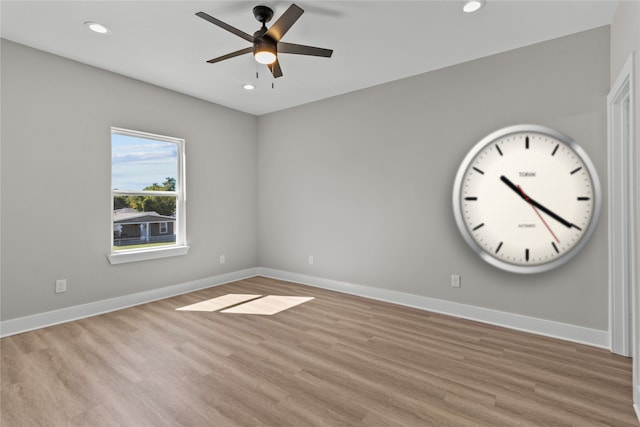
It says 10:20:24
